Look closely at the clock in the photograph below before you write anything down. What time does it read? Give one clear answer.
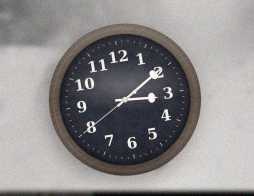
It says 3:09:40
